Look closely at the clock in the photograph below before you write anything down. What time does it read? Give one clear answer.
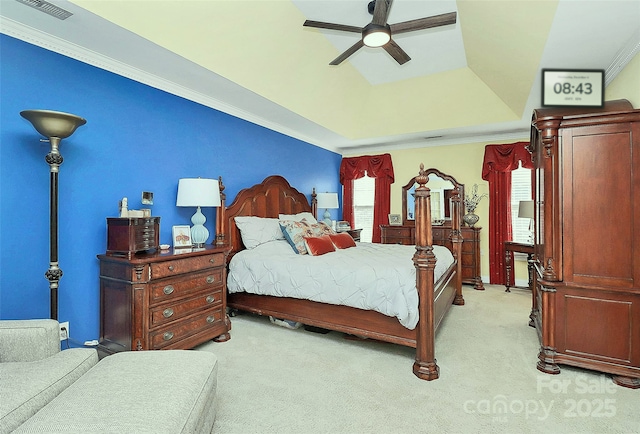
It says 8:43
